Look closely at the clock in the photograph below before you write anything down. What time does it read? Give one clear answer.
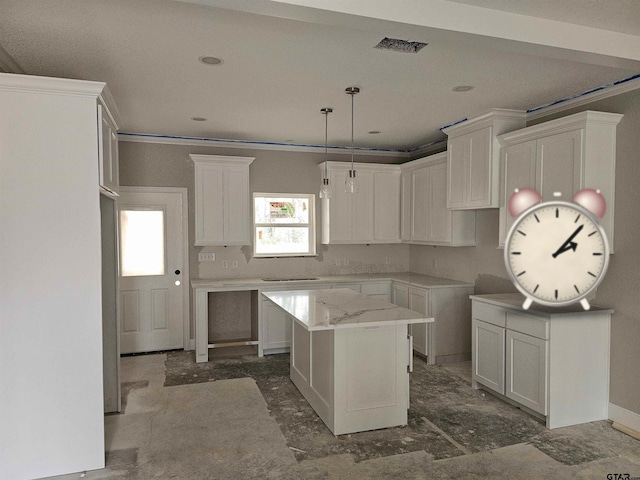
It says 2:07
